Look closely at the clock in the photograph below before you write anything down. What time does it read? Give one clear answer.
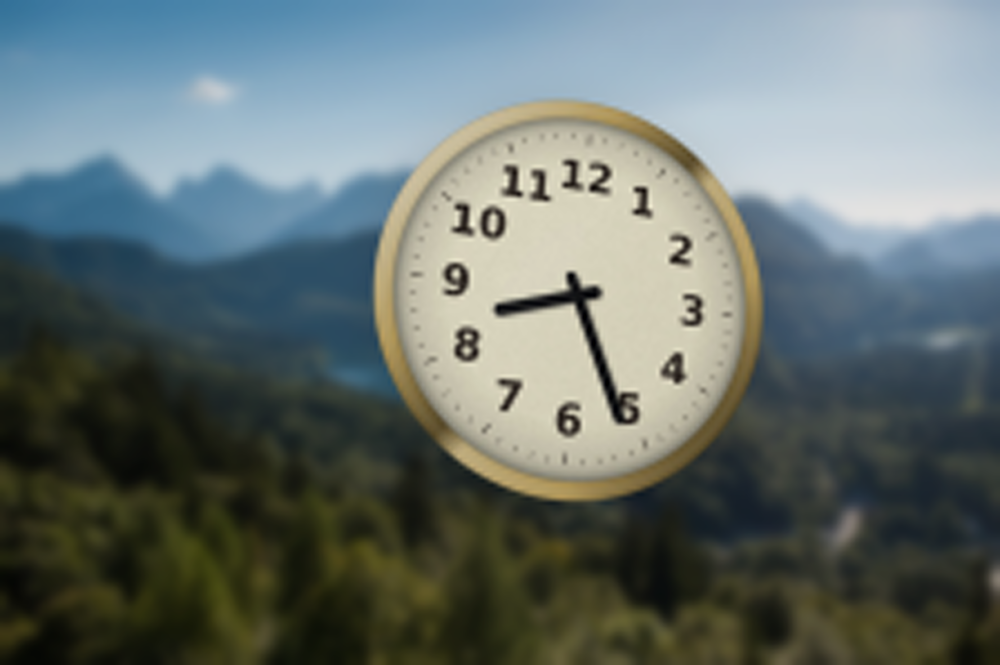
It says 8:26
